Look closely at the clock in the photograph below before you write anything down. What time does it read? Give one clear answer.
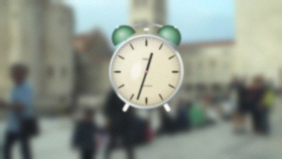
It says 12:33
